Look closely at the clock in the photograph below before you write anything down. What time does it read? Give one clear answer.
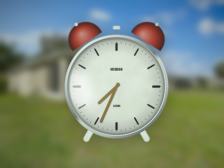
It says 7:34
